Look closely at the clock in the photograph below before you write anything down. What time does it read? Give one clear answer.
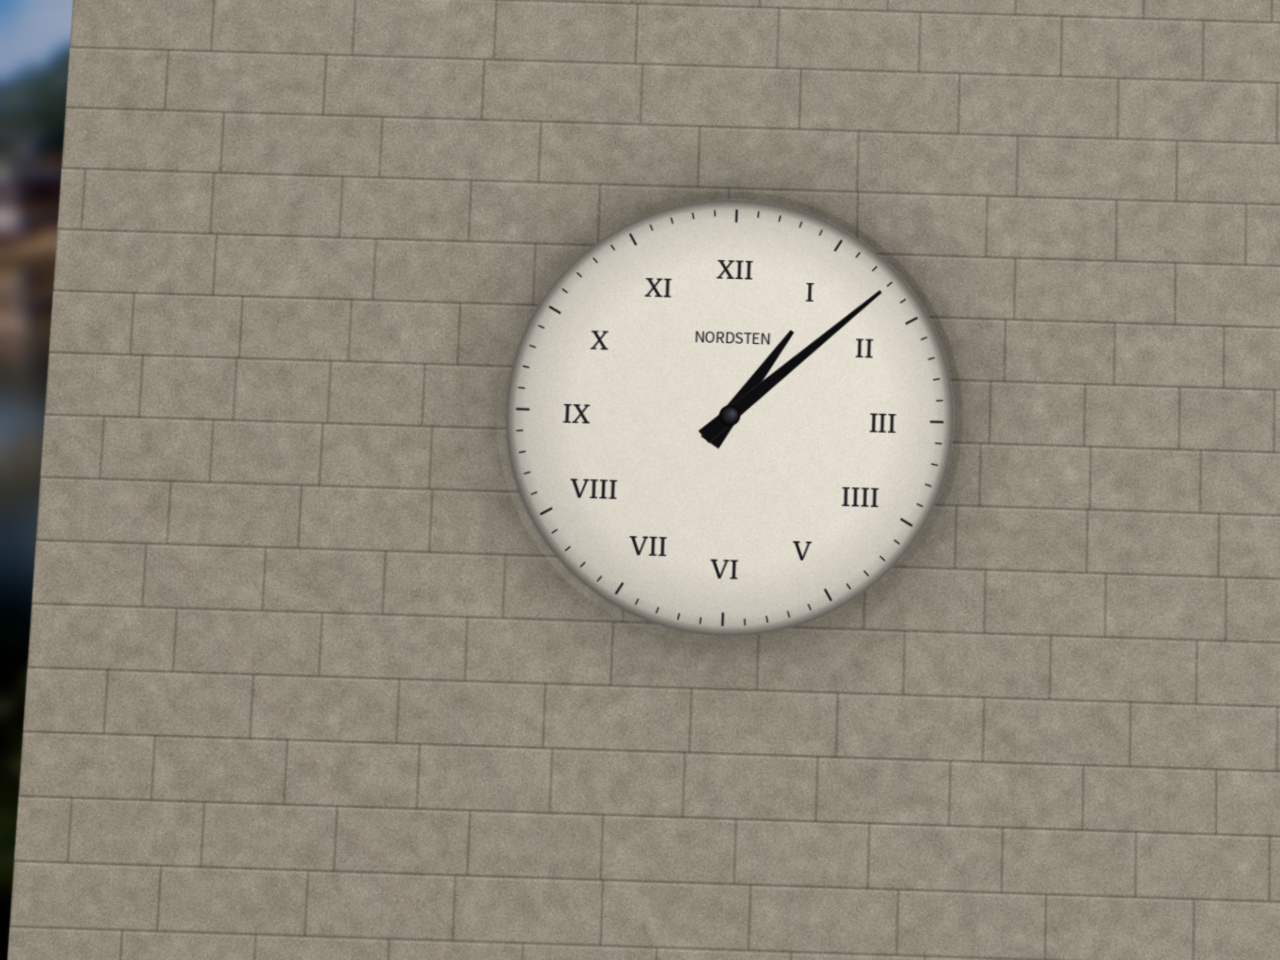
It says 1:08
